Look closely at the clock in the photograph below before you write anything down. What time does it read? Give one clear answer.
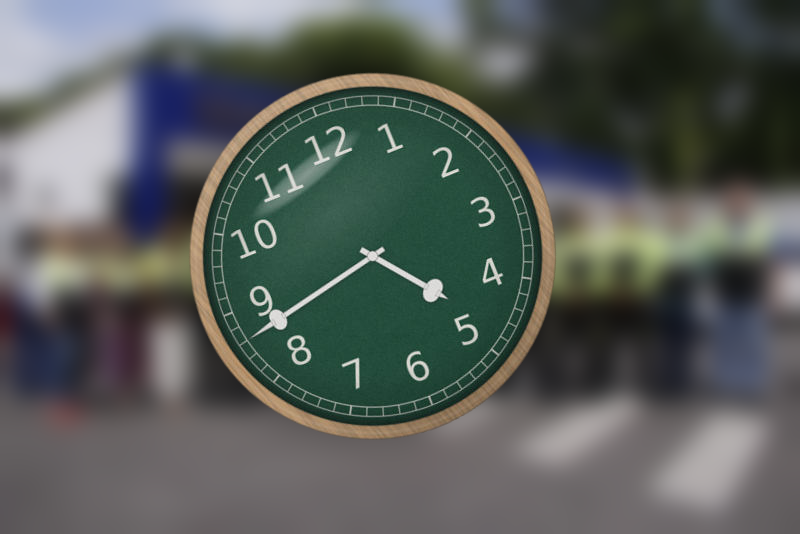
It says 4:43
